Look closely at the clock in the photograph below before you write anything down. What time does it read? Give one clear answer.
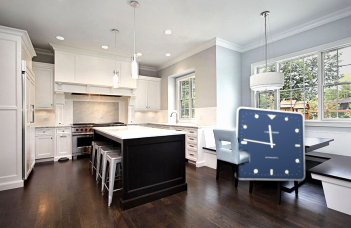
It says 11:46
